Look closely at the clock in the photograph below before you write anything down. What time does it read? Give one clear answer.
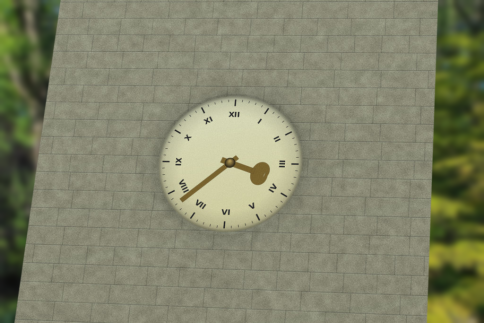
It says 3:38
